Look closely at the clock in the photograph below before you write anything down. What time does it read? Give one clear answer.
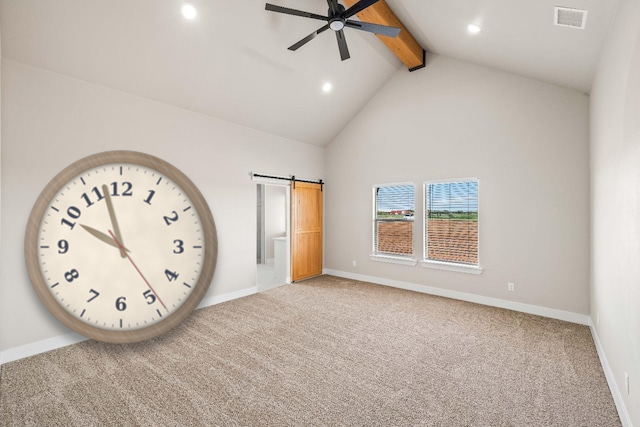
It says 9:57:24
